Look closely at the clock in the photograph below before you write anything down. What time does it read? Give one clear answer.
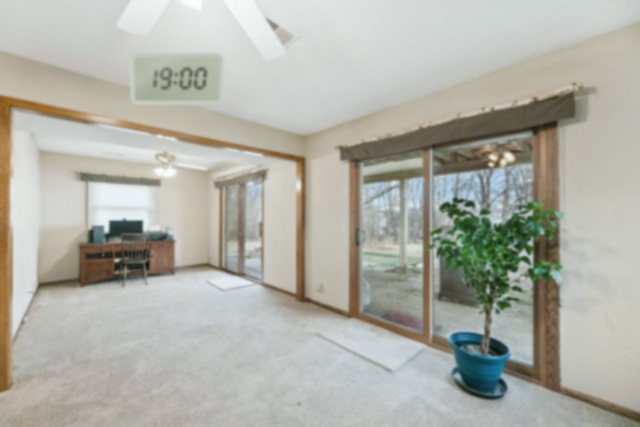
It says 19:00
